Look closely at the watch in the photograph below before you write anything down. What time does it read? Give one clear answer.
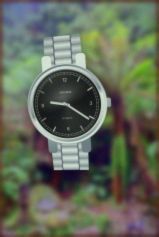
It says 9:21
